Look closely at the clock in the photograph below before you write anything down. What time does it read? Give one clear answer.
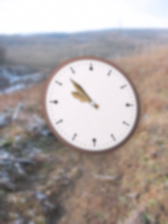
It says 9:53
